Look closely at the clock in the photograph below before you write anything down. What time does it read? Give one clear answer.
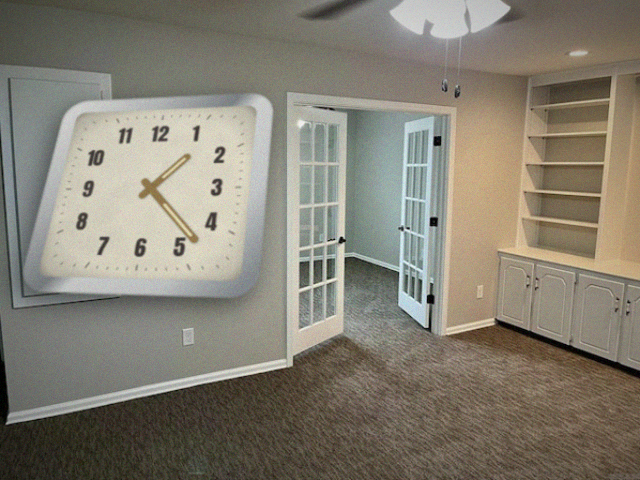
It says 1:23
